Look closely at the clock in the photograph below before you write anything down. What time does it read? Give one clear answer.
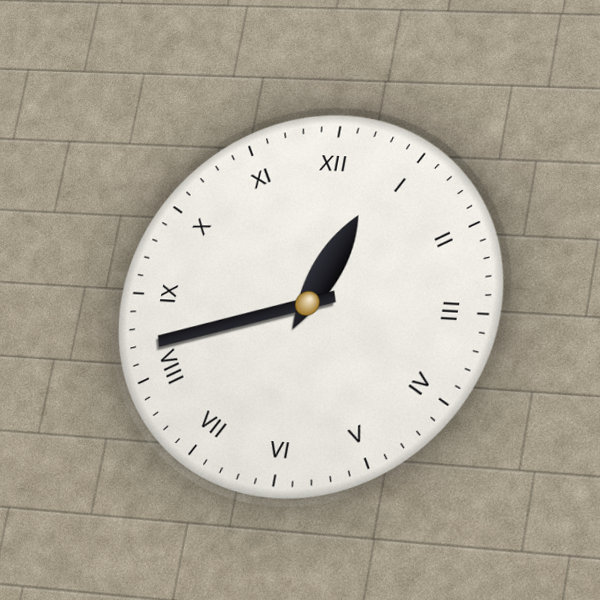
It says 12:42
